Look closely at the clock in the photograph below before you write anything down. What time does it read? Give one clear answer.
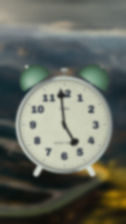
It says 4:59
